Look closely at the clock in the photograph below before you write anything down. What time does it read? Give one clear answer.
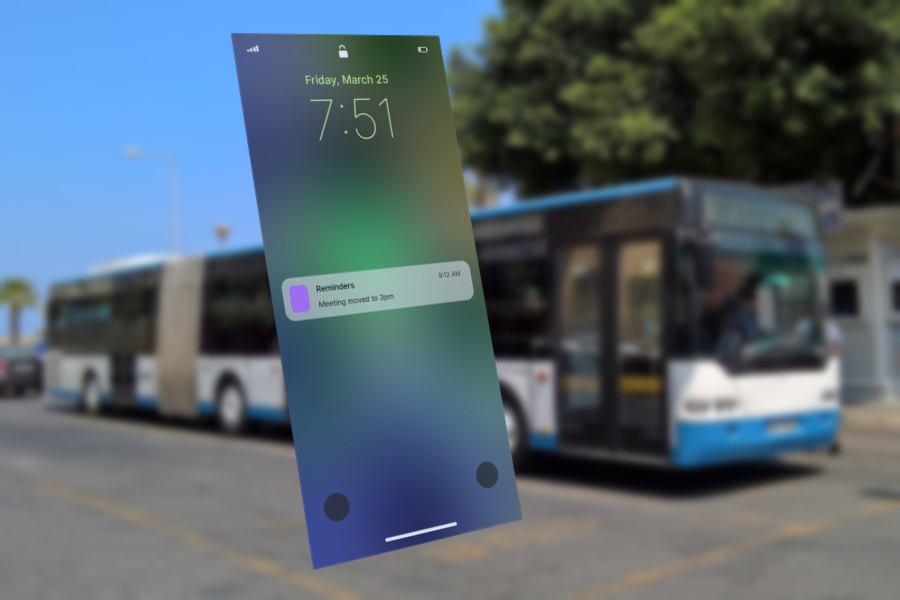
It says 7:51
